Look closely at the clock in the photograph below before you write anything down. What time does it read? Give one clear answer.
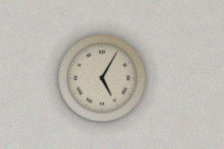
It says 5:05
